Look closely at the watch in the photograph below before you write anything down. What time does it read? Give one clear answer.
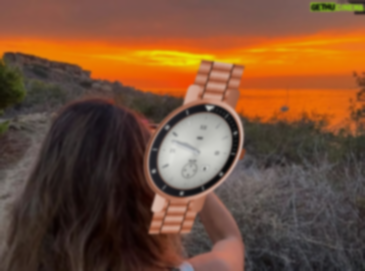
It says 9:48
